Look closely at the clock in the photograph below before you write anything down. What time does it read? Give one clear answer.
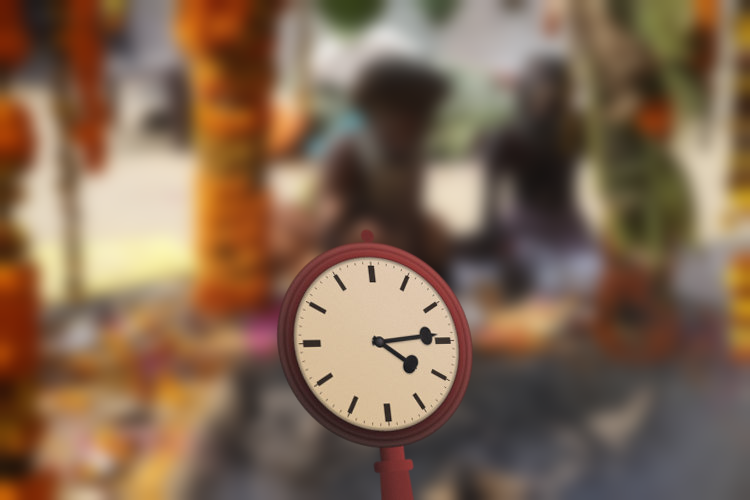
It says 4:14
